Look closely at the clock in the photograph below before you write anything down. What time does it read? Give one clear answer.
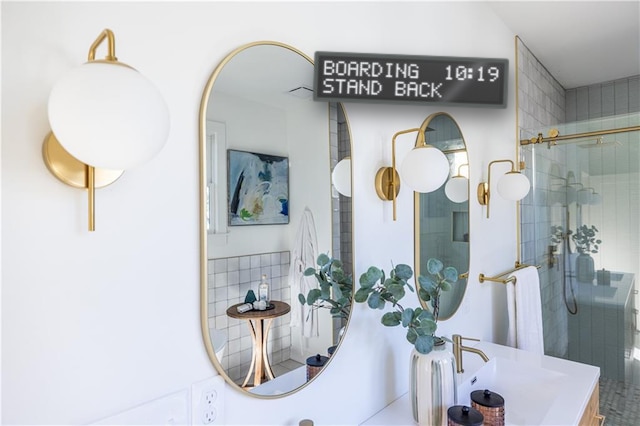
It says 10:19
